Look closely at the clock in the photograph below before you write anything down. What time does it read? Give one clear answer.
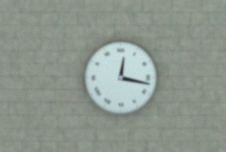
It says 12:17
